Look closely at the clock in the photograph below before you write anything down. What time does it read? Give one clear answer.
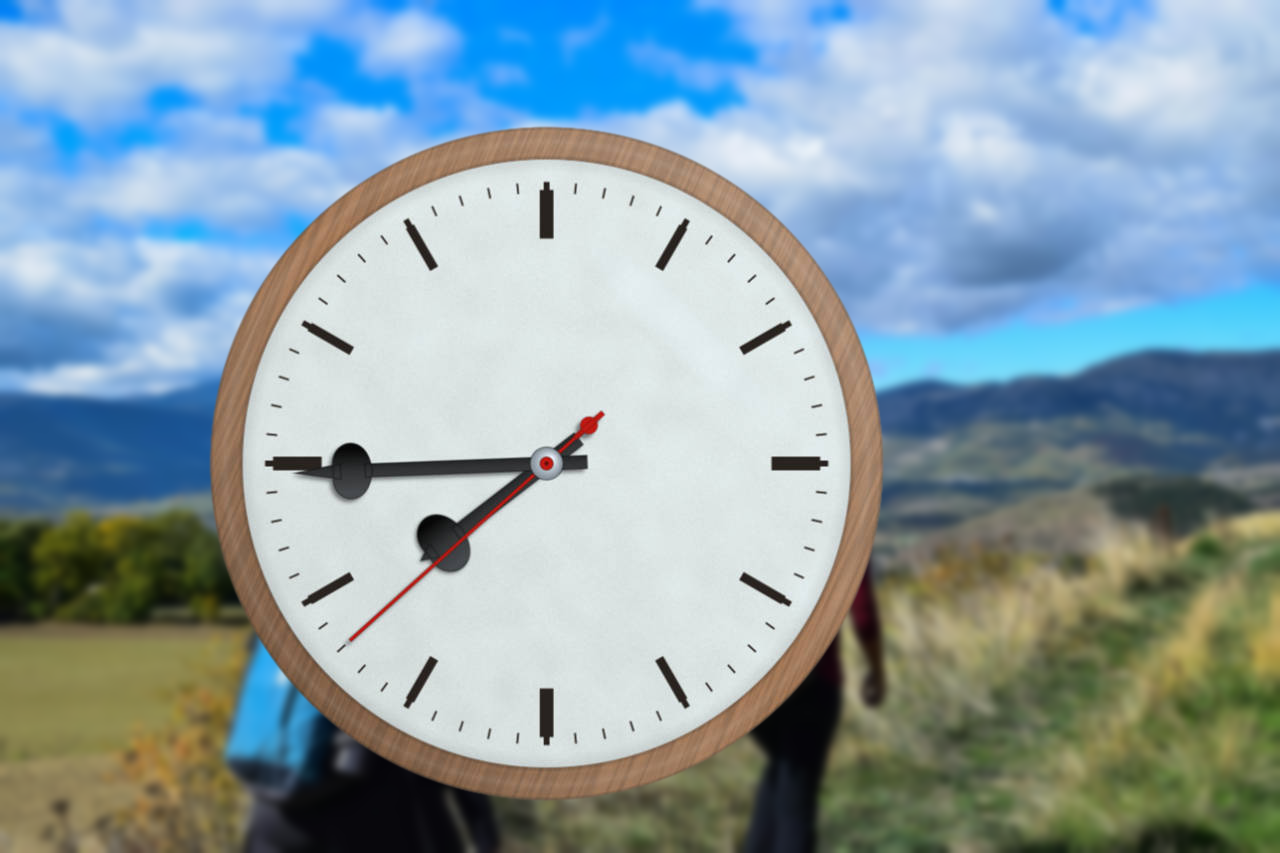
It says 7:44:38
